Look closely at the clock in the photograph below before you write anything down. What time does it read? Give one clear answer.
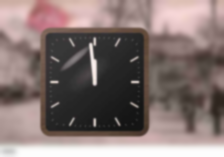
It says 11:59
